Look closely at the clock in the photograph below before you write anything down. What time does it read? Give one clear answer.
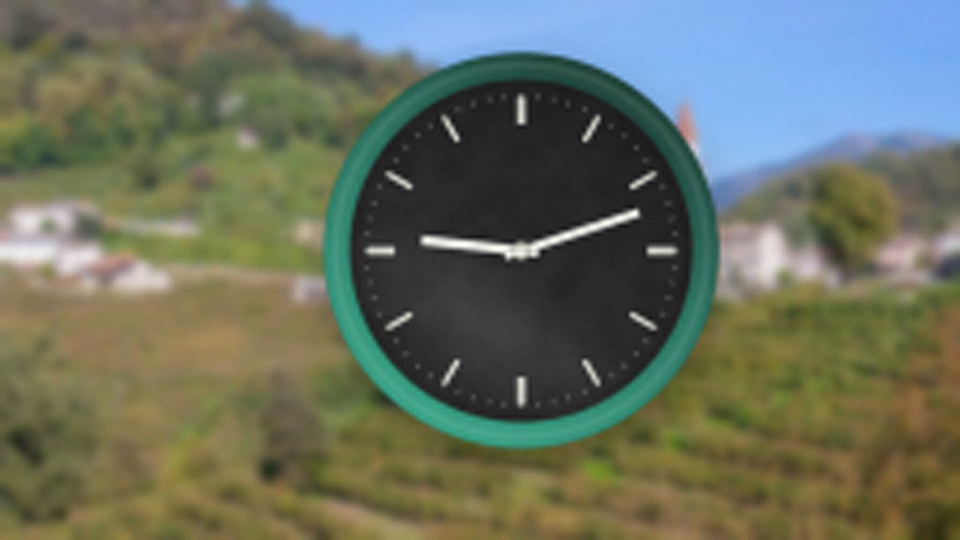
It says 9:12
